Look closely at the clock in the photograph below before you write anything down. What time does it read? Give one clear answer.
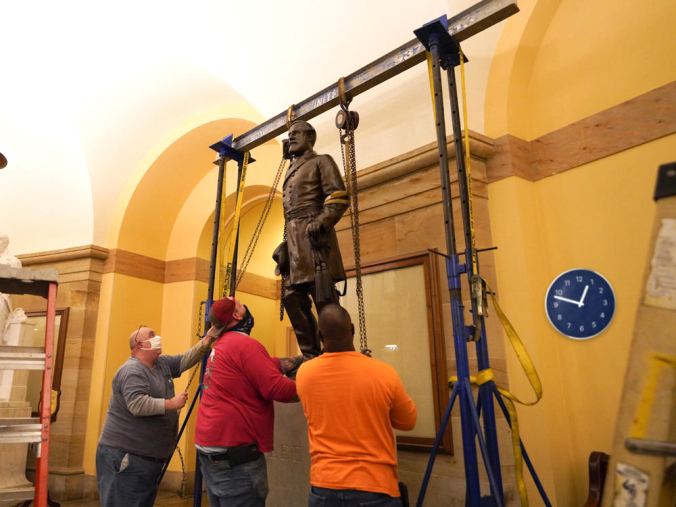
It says 12:48
